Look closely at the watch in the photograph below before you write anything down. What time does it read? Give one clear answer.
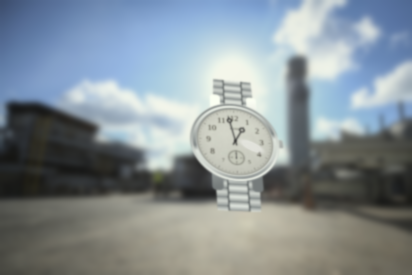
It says 12:58
